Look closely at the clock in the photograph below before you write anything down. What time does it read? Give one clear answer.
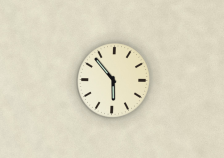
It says 5:53
